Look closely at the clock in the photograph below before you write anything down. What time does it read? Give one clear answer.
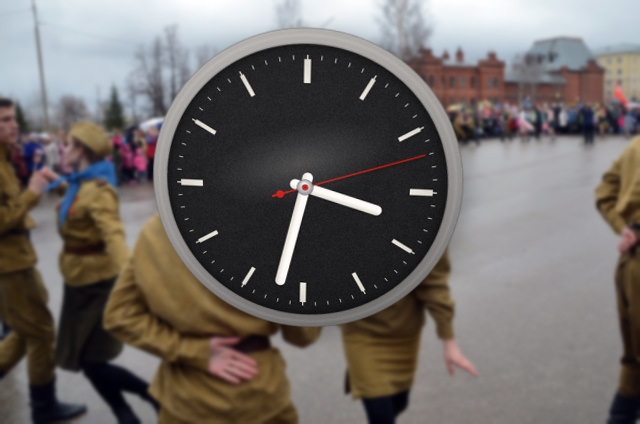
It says 3:32:12
